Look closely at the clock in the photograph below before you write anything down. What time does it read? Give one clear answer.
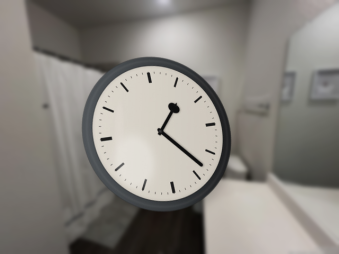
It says 1:23
